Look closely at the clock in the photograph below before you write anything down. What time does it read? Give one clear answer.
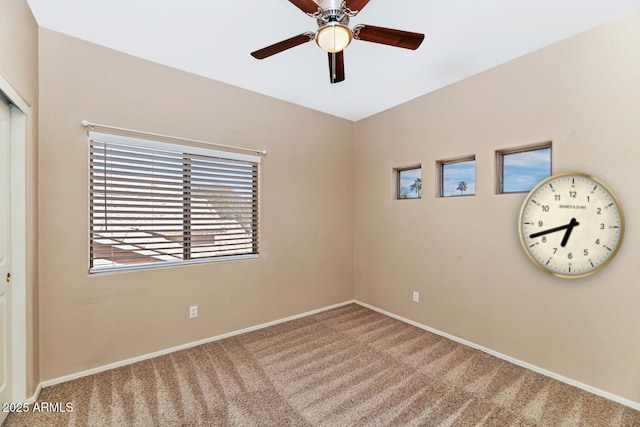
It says 6:42
